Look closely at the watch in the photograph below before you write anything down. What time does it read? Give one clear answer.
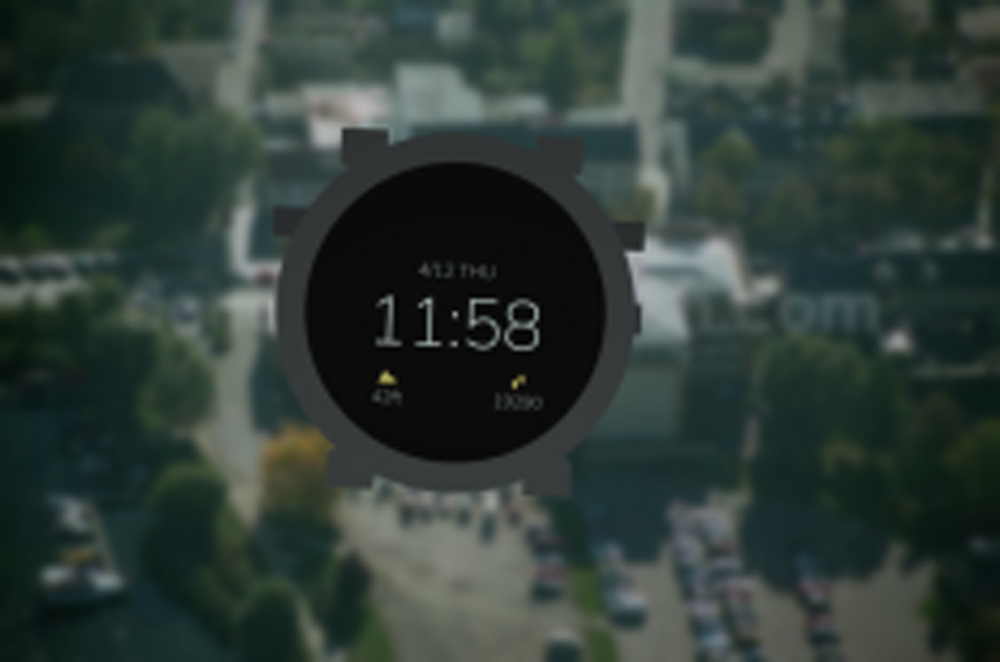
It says 11:58
